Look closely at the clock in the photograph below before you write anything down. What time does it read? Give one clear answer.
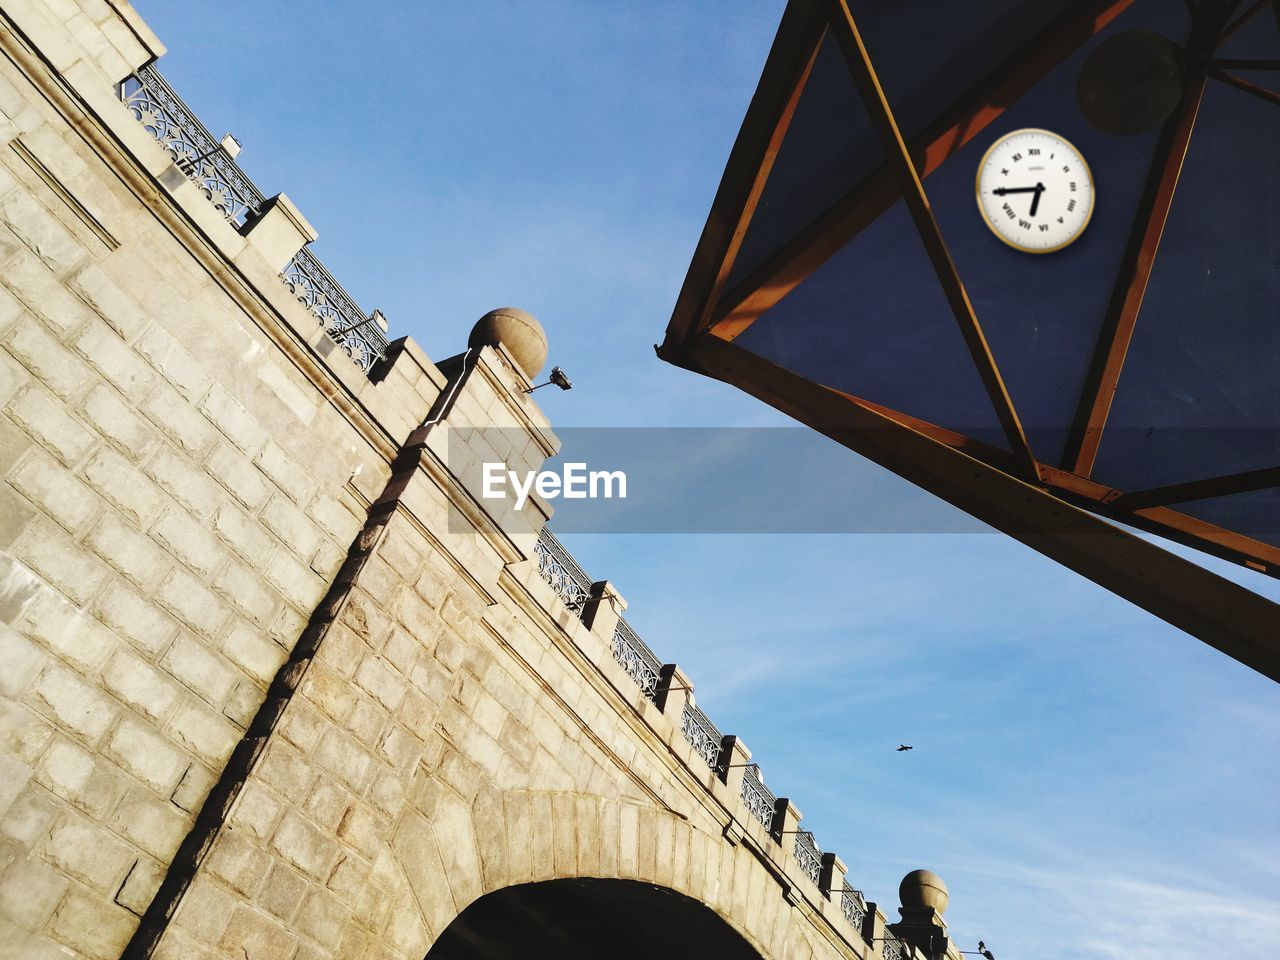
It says 6:45
